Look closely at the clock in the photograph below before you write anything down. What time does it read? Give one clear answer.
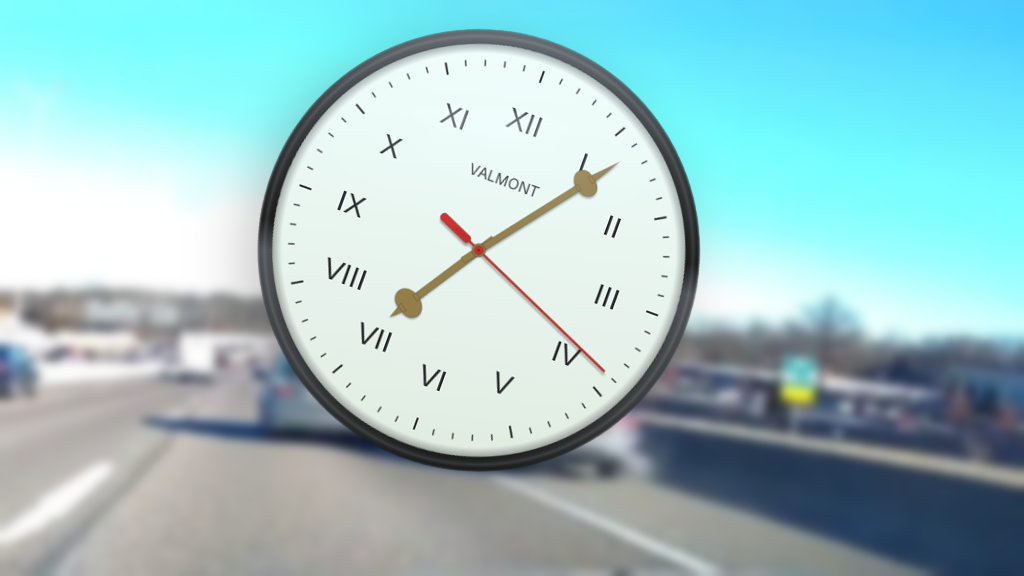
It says 7:06:19
